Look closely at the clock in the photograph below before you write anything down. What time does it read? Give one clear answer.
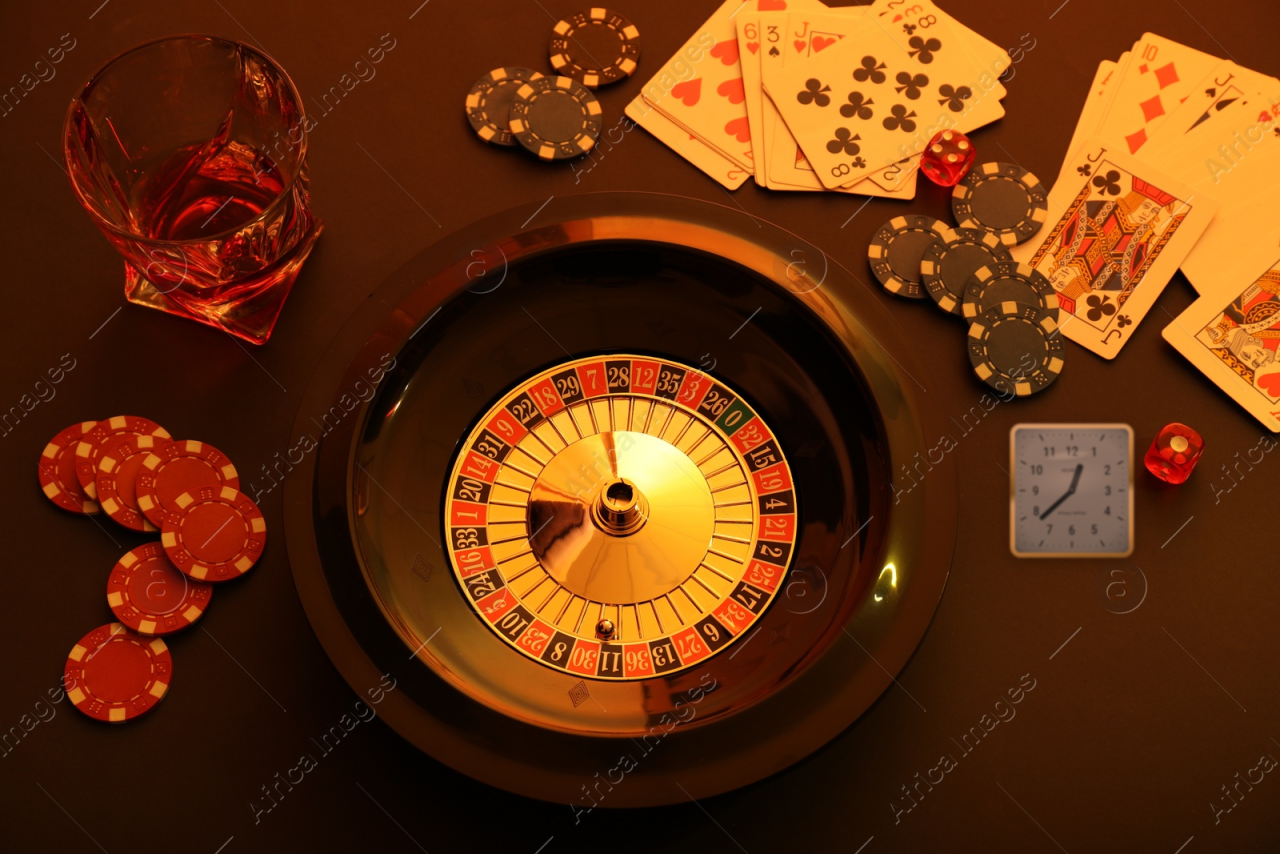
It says 12:38
